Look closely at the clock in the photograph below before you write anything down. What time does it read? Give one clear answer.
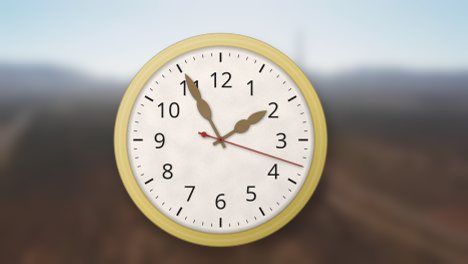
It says 1:55:18
